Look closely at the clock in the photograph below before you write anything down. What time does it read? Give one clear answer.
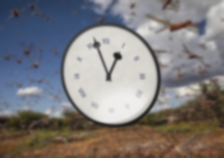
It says 12:57
